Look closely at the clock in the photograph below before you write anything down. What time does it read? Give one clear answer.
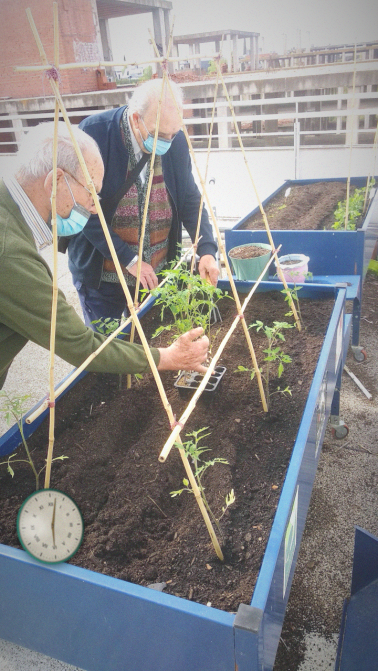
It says 6:02
